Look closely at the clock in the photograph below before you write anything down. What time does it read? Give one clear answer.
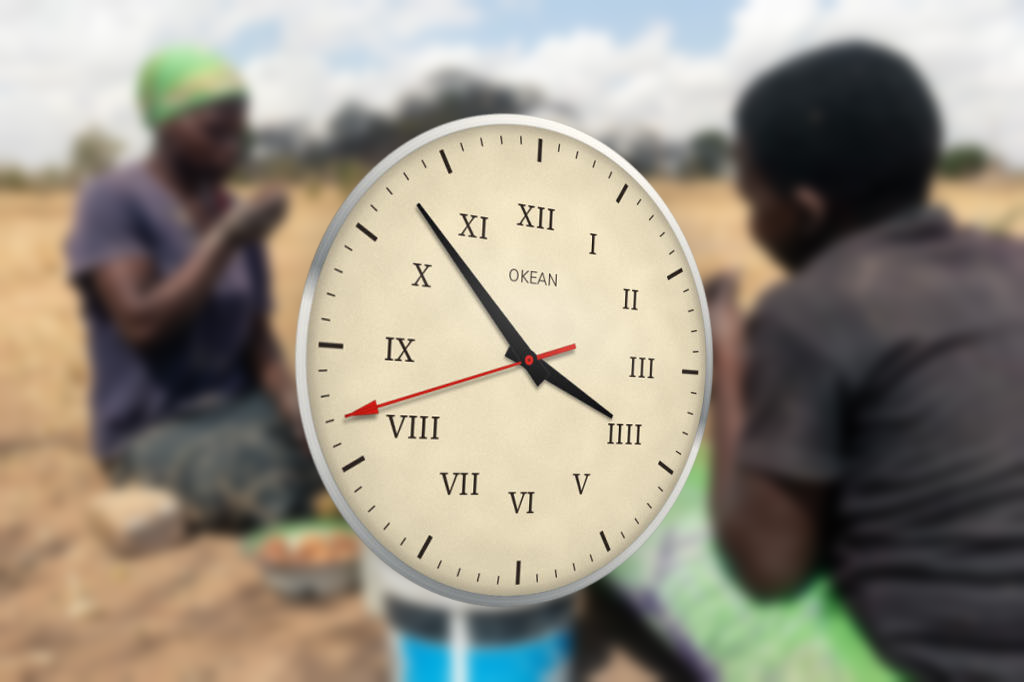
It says 3:52:42
